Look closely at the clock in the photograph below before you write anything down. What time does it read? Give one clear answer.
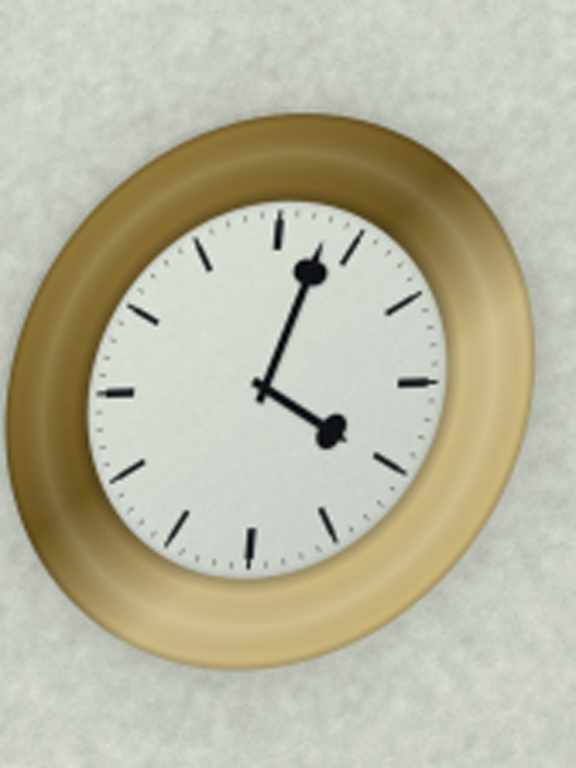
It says 4:03
